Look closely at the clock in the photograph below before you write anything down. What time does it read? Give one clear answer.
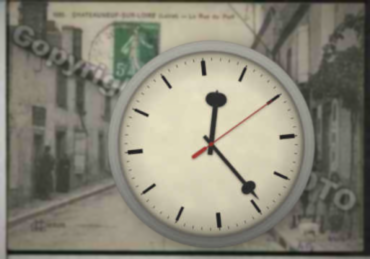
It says 12:24:10
